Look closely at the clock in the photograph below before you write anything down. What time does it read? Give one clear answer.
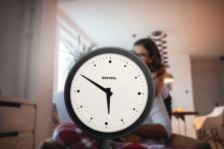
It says 5:50
